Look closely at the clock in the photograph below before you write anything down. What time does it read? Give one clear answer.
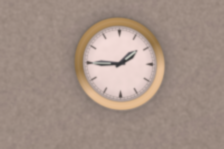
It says 1:45
